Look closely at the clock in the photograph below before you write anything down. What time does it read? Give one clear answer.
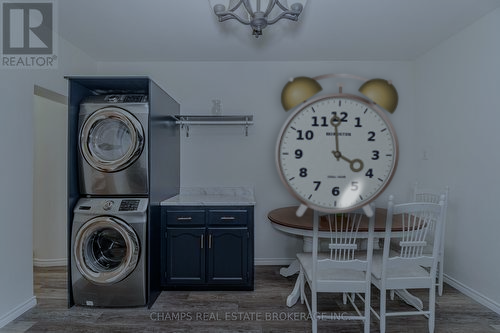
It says 3:59
